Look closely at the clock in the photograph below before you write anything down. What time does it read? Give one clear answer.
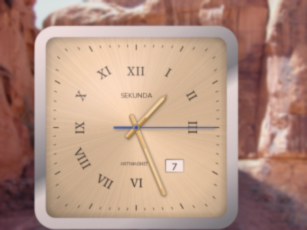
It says 1:26:15
